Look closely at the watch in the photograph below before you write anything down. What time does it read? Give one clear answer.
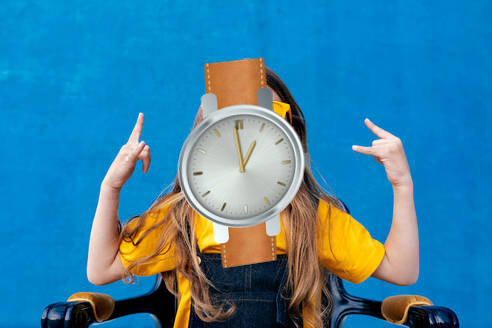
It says 12:59
